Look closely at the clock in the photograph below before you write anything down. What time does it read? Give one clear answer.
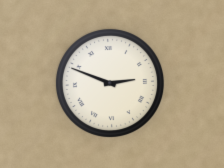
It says 2:49
